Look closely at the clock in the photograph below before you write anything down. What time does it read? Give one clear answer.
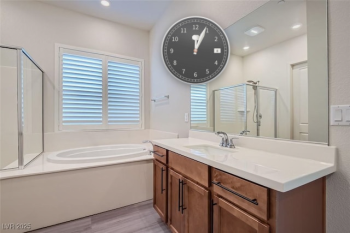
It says 12:04
